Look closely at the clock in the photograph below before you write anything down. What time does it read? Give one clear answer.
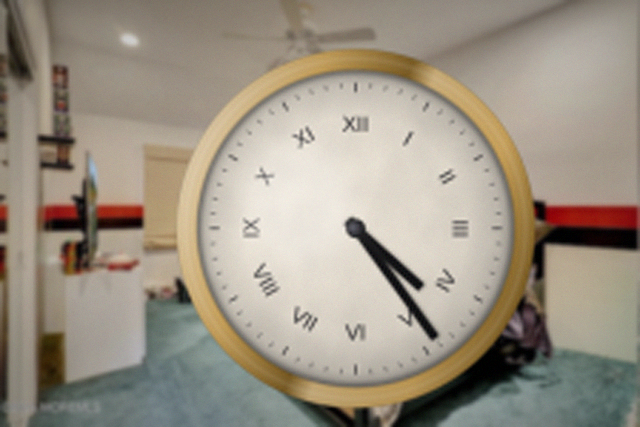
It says 4:24
